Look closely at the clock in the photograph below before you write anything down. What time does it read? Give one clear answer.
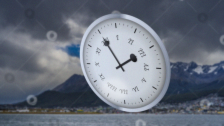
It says 3:00
